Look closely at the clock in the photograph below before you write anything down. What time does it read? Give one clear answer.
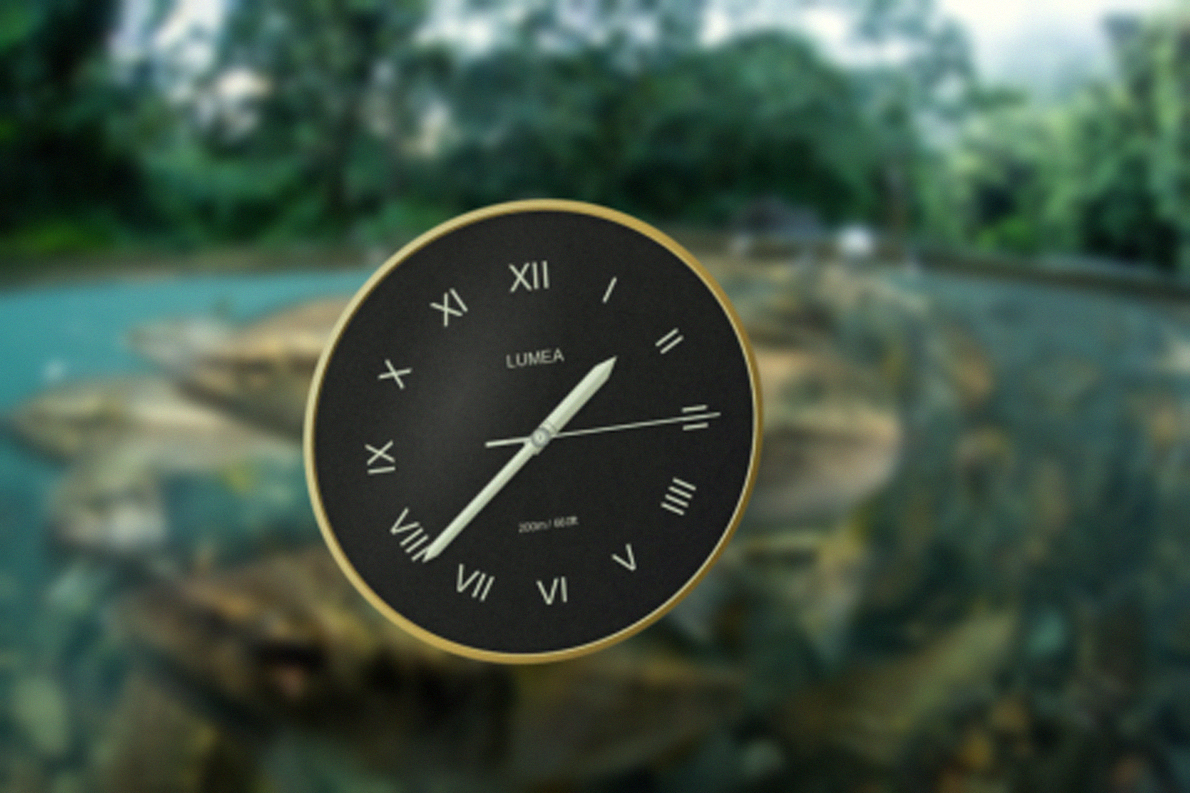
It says 1:38:15
